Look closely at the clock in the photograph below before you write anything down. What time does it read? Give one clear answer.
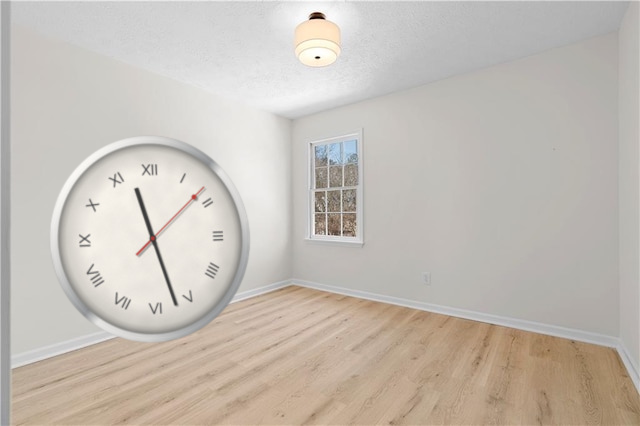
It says 11:27:08
